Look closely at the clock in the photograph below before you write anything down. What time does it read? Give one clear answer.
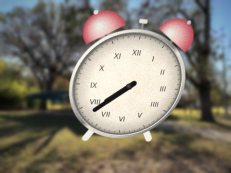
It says 7:38
